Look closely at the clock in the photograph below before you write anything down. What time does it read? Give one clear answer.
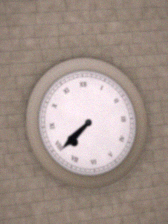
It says 7:39
